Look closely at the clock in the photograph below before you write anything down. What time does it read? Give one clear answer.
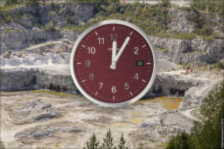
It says 12:05
